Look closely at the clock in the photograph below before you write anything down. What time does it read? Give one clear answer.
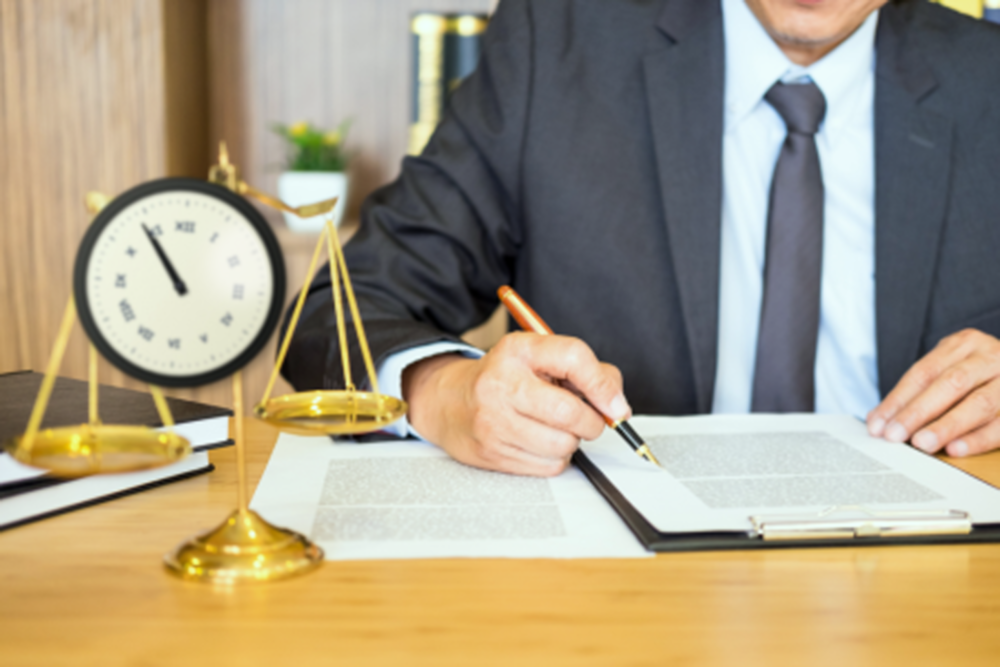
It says 10:54
